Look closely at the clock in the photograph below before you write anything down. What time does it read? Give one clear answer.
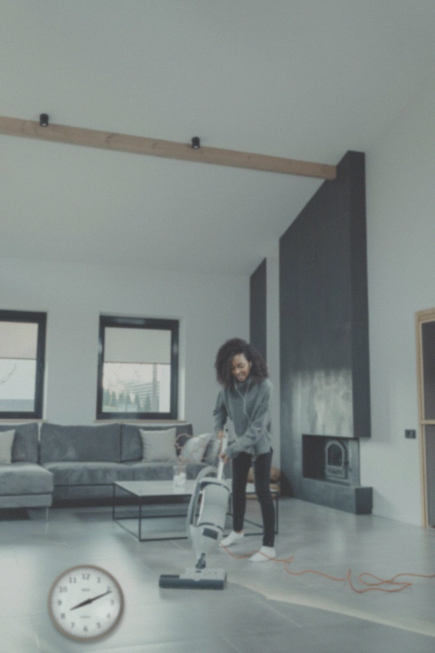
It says 8:11
